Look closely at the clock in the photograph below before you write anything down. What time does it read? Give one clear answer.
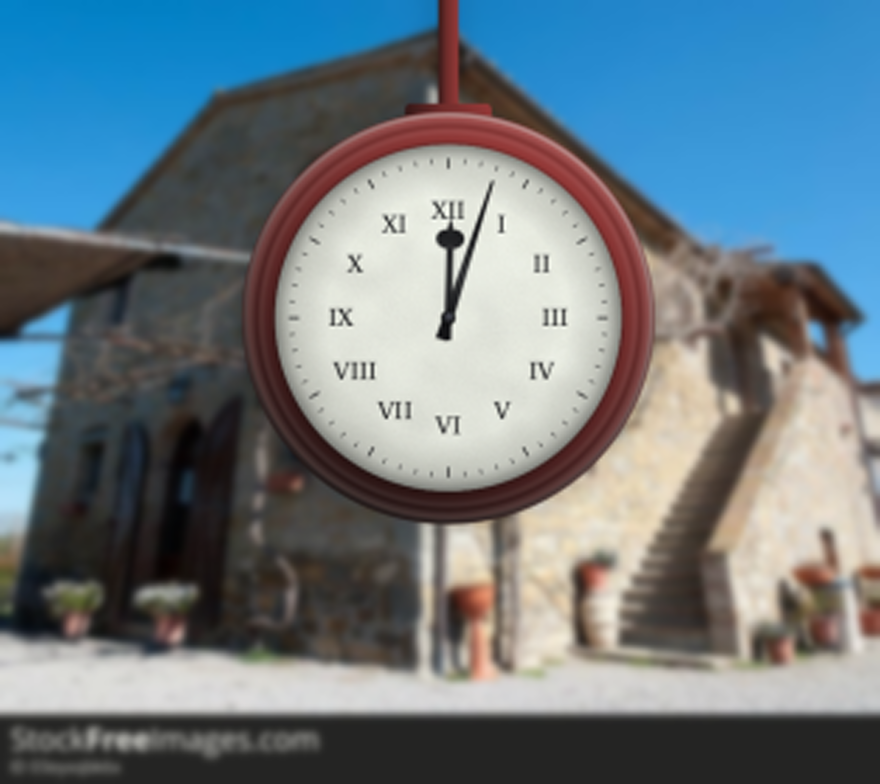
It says 12:03
